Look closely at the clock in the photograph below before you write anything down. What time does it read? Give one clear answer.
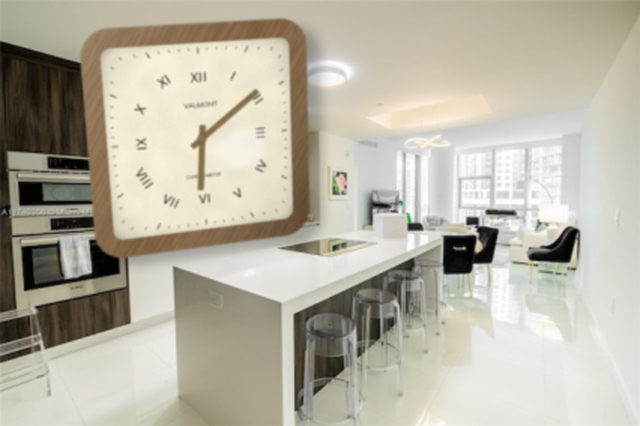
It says 6:09
